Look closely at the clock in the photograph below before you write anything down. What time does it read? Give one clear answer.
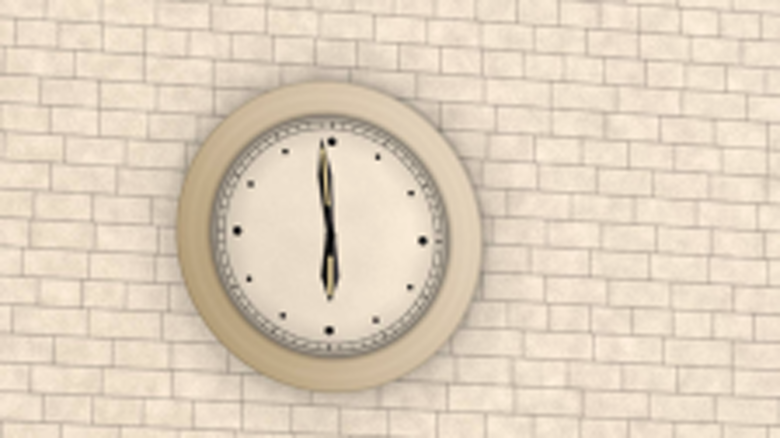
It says 5:59
